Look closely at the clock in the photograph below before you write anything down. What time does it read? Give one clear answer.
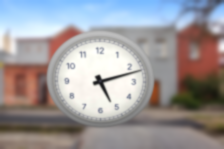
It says 5:12
